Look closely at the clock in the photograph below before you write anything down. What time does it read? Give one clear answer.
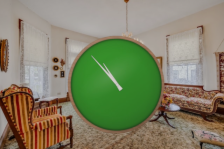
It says 10:53
